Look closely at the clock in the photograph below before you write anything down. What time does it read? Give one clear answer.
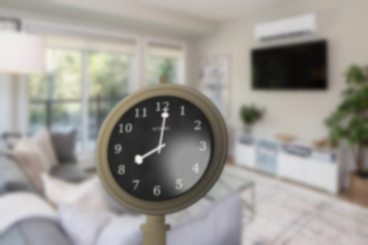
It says 8:01
